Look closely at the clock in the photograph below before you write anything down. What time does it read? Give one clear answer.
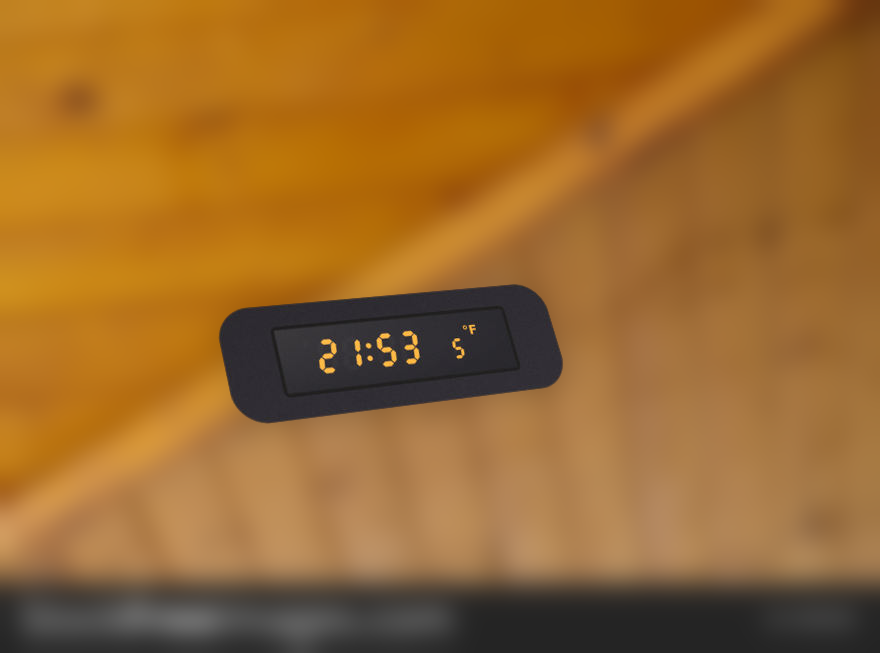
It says 21:53
